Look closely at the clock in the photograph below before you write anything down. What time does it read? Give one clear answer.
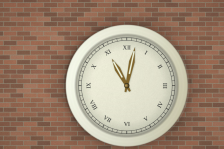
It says 11:02
